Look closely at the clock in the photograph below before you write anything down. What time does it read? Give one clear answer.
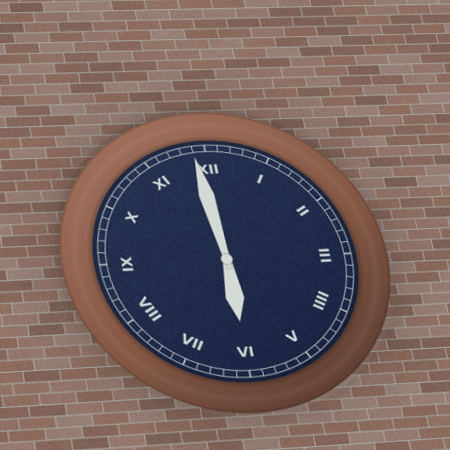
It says 5:59
